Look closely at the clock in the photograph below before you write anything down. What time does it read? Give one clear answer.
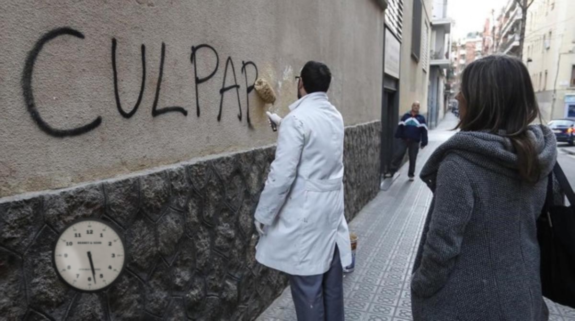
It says 5:28
